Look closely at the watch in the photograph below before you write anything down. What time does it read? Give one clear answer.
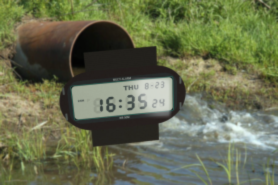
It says 16:35:24
